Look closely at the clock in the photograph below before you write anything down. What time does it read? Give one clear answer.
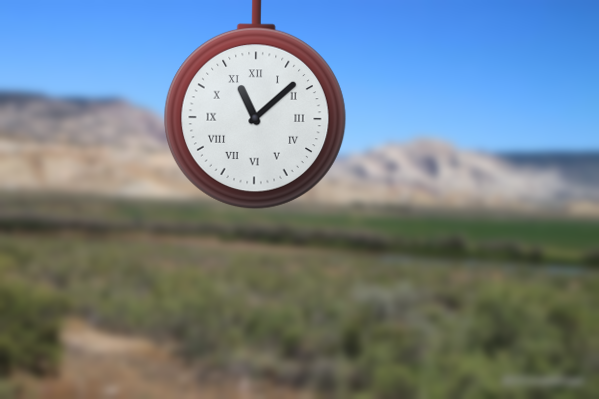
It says 11:08
